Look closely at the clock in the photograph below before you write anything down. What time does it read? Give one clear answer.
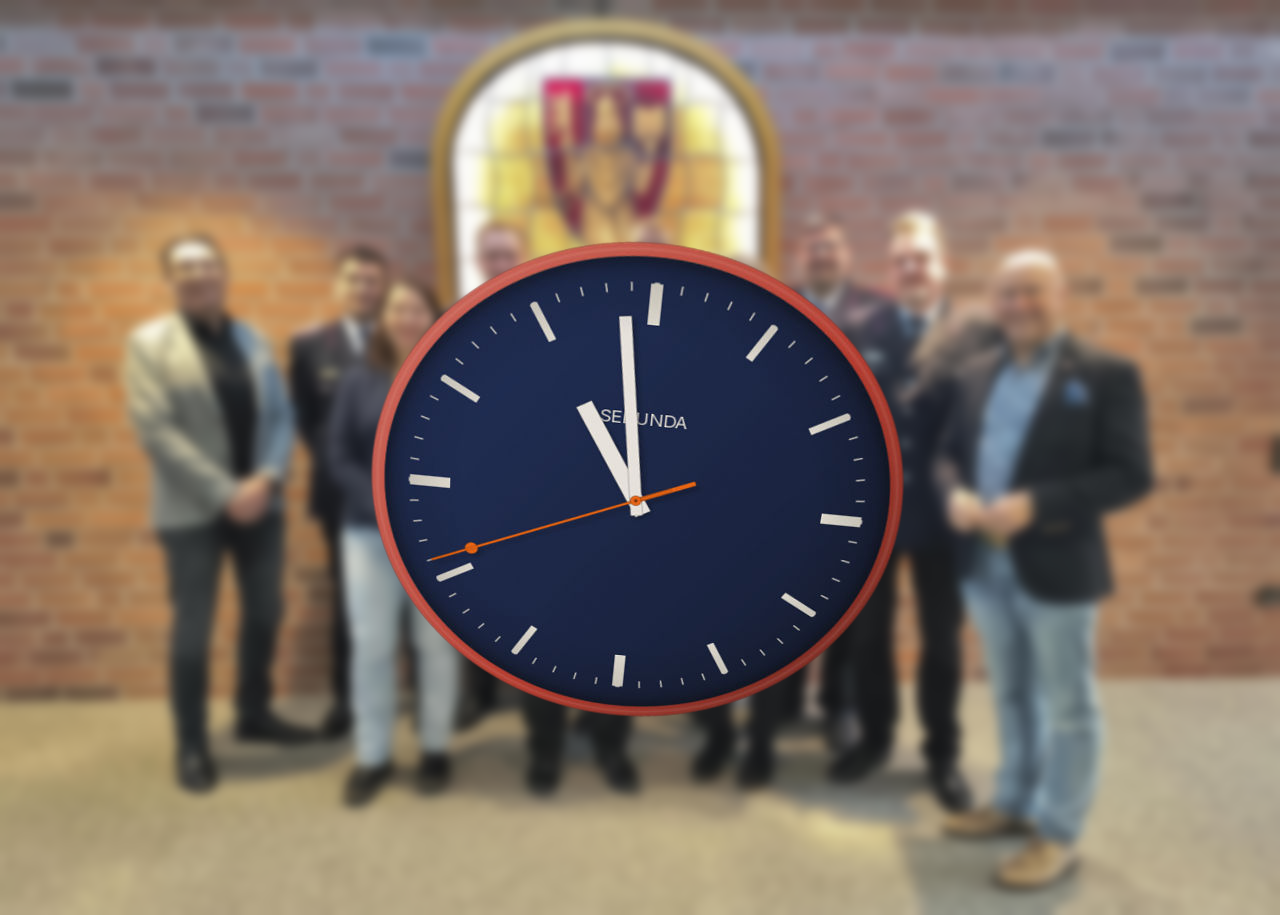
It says 10:58:41
